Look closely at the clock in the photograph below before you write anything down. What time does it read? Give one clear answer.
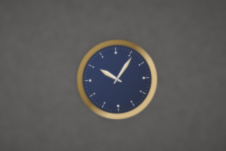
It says 10:06
